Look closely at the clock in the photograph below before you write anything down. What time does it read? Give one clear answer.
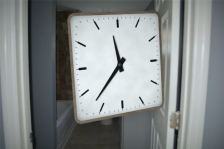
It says 11:37
